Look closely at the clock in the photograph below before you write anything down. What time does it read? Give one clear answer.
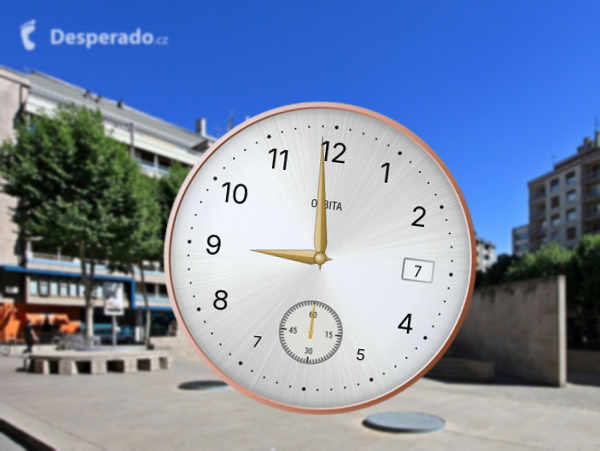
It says 8:59
